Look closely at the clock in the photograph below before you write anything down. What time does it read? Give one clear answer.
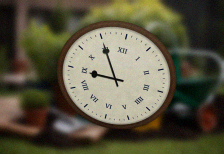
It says 8:55
